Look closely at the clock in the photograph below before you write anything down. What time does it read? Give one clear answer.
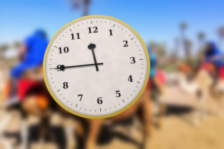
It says 11:45
